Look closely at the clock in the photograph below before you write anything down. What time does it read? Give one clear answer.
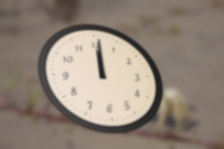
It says 12:01
